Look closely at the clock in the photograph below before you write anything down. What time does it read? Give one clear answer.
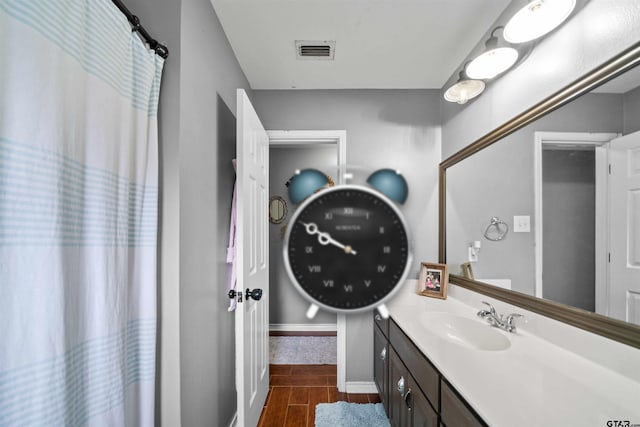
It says 9:50
